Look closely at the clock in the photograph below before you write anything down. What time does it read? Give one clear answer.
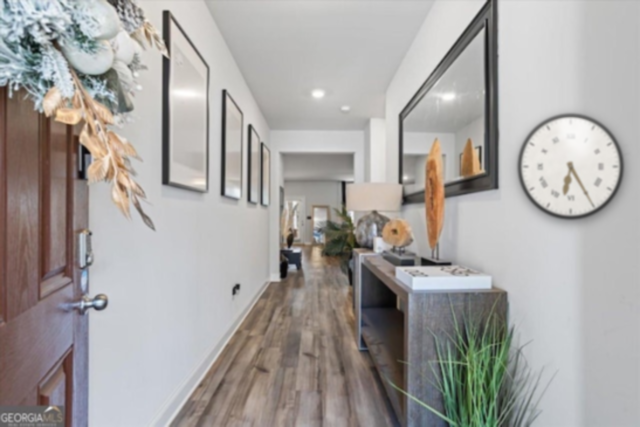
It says 6:25
